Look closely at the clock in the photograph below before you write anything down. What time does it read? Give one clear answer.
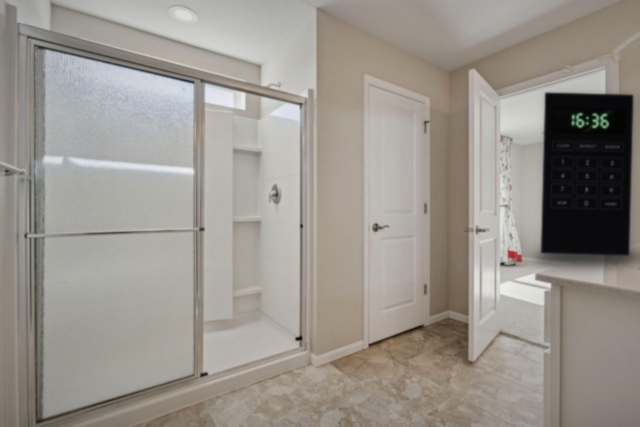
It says 16:36
